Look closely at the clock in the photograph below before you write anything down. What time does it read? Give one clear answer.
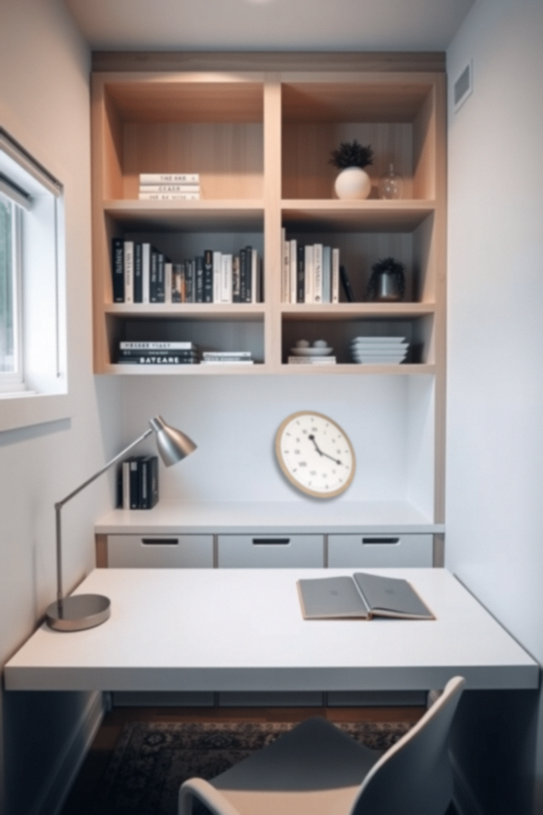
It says 11:20
